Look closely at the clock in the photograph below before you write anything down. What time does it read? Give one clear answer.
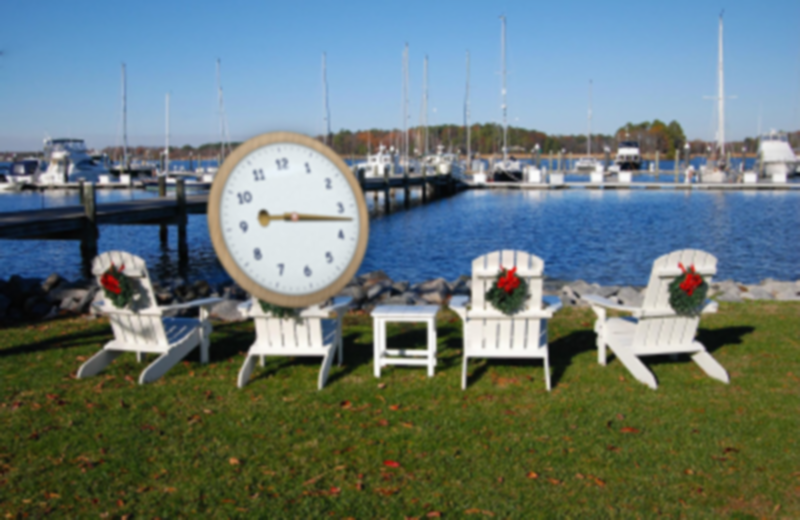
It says 9:17
